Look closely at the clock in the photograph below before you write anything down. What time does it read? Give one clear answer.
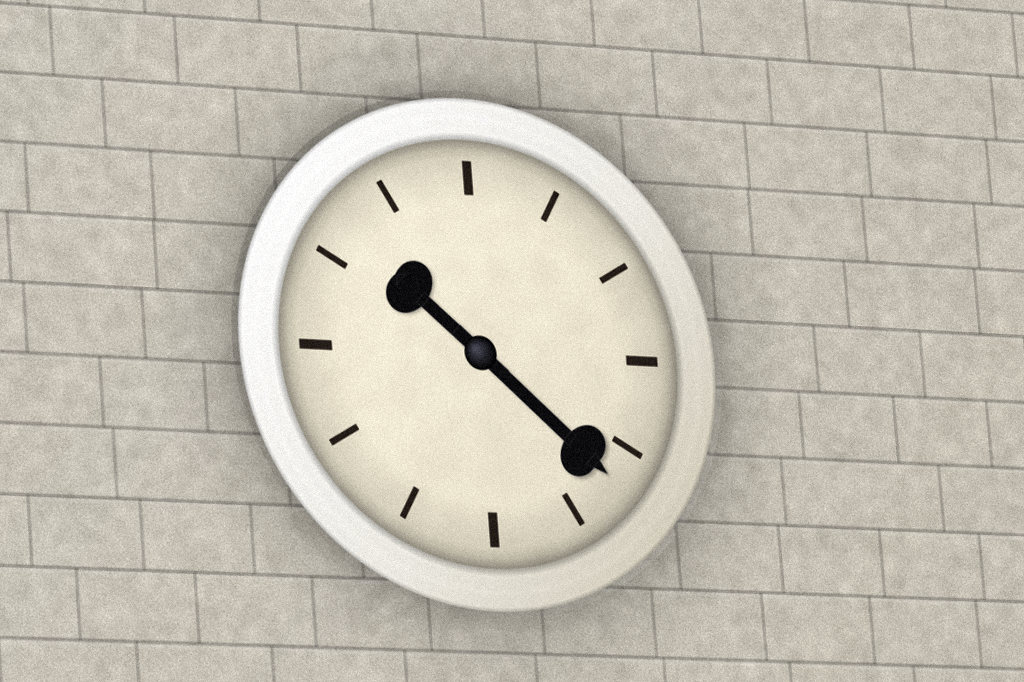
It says 10:22
